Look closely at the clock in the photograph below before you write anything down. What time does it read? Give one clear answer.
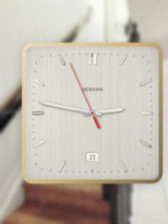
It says 2:46:56
